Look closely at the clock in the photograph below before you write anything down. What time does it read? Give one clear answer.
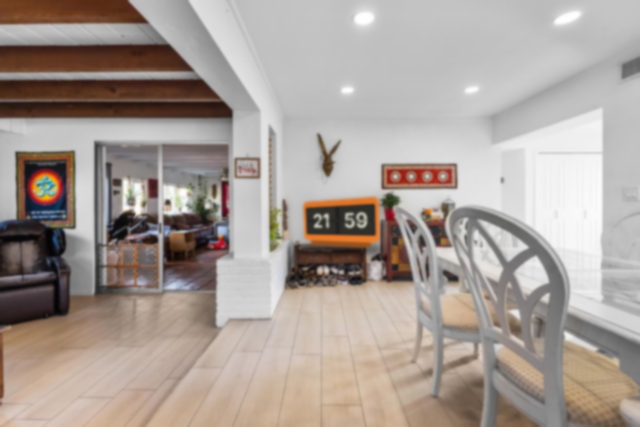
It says 21:59
